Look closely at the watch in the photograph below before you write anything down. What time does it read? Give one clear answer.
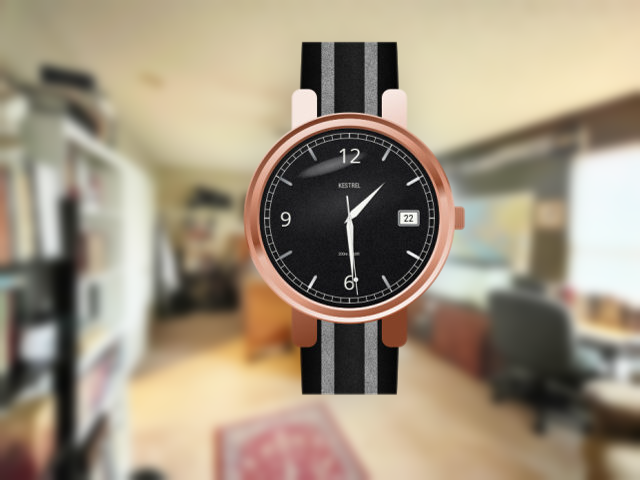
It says 1:29:29
